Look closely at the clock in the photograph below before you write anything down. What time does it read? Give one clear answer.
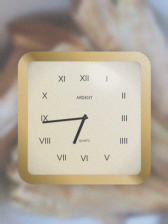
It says 6:44
